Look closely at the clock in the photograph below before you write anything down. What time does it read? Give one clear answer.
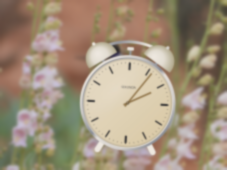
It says 2:06
